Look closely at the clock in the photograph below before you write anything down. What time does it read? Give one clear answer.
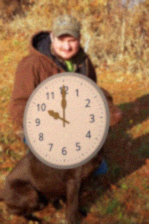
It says 10:00
